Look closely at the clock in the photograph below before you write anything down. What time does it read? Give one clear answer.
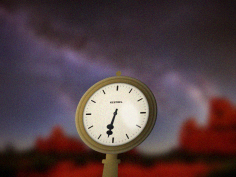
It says 6:32
